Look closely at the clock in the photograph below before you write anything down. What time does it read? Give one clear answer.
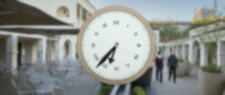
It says 6:37
